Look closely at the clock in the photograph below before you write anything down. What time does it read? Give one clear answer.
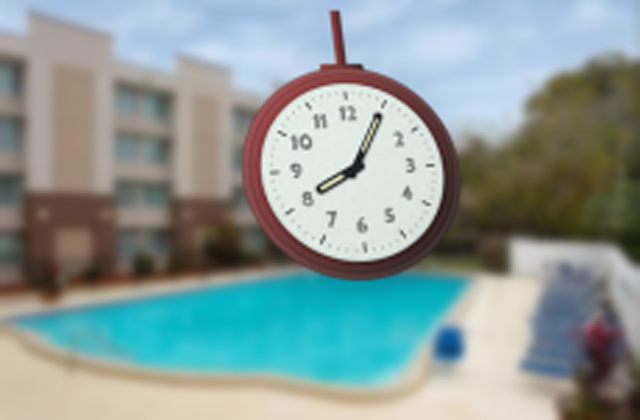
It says 8:05
